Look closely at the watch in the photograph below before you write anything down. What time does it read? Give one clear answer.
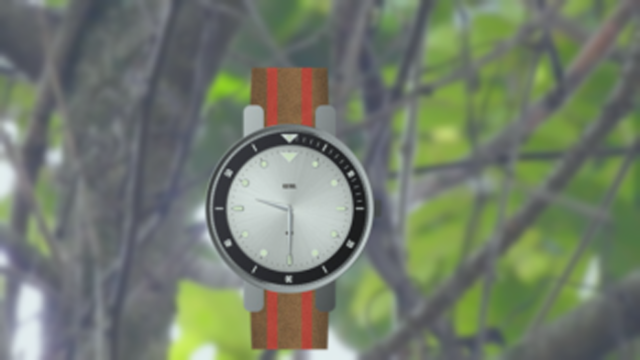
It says 9:30
